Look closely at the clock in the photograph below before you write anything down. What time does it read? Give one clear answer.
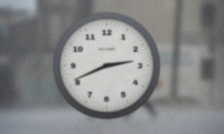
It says 2:41
